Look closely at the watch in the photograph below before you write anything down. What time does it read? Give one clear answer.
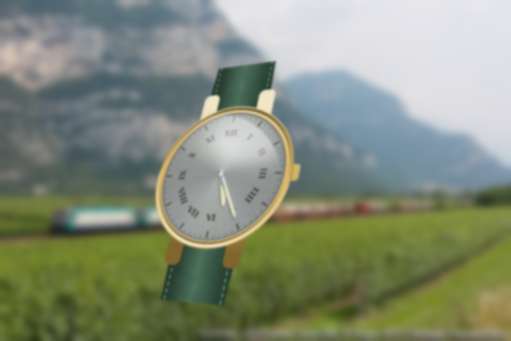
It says 5:25
